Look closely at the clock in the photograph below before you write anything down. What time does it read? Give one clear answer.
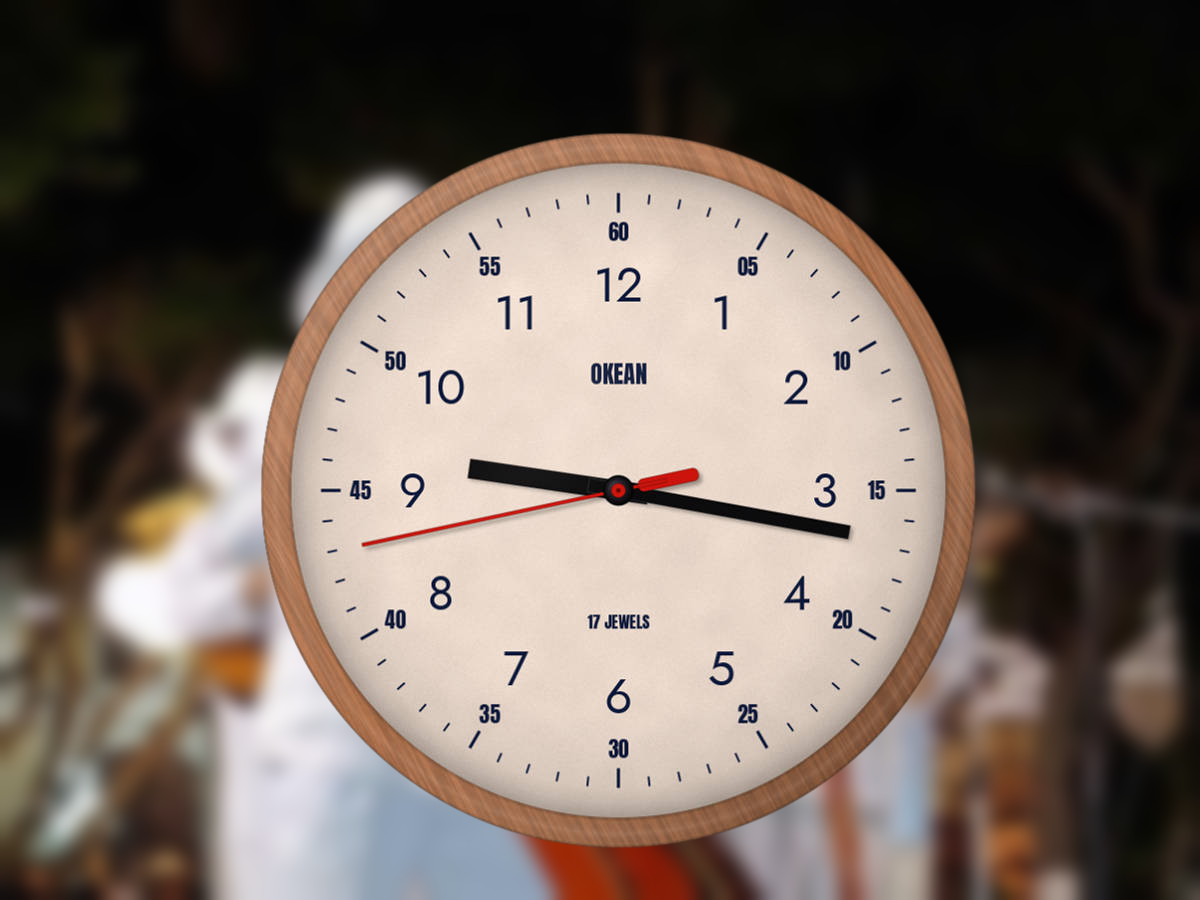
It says 9:16:43
